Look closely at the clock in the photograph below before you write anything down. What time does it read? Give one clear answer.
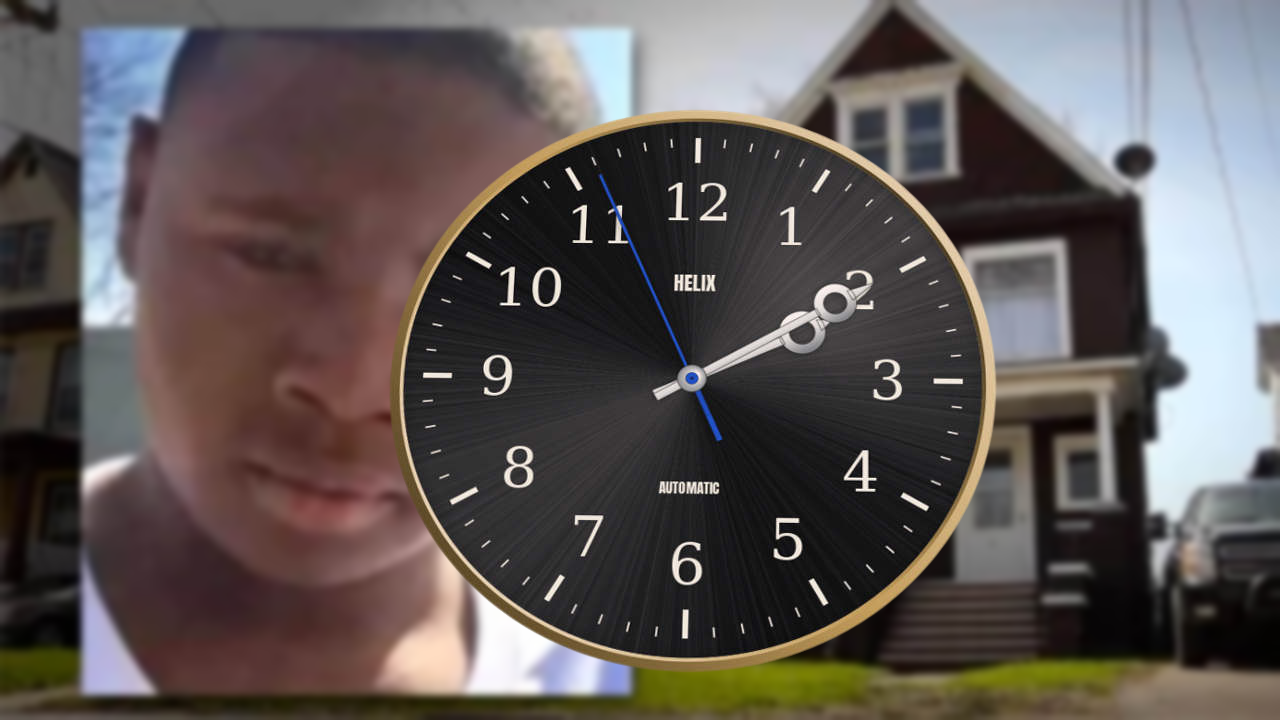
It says 2:09:56
